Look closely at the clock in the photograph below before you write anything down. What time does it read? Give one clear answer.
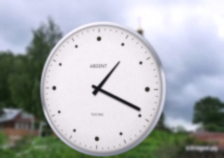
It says 1:19
